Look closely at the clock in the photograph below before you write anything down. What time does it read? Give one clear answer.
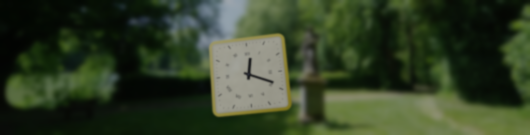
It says 12:19
